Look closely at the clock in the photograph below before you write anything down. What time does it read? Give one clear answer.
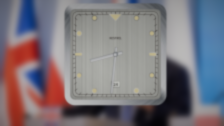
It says 8:31
